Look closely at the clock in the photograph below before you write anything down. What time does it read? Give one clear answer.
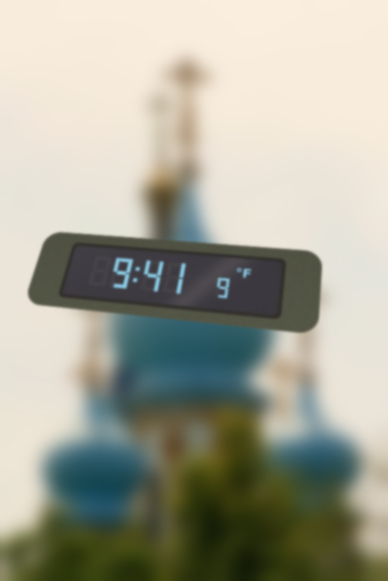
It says 9:41
